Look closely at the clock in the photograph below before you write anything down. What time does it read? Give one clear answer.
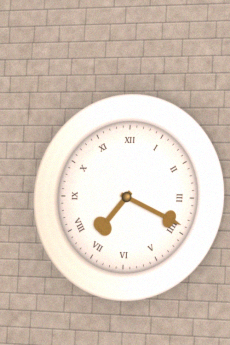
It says 7:19
